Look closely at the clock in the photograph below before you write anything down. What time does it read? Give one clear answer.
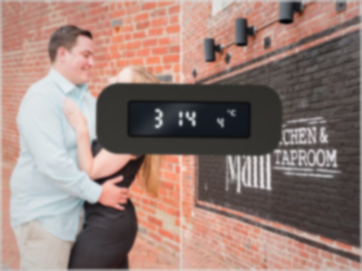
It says 3:14
